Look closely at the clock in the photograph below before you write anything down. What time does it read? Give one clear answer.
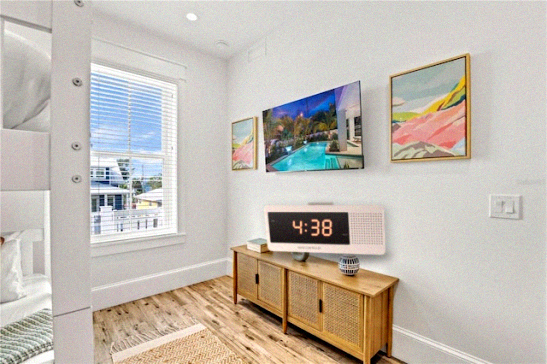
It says 4:38
